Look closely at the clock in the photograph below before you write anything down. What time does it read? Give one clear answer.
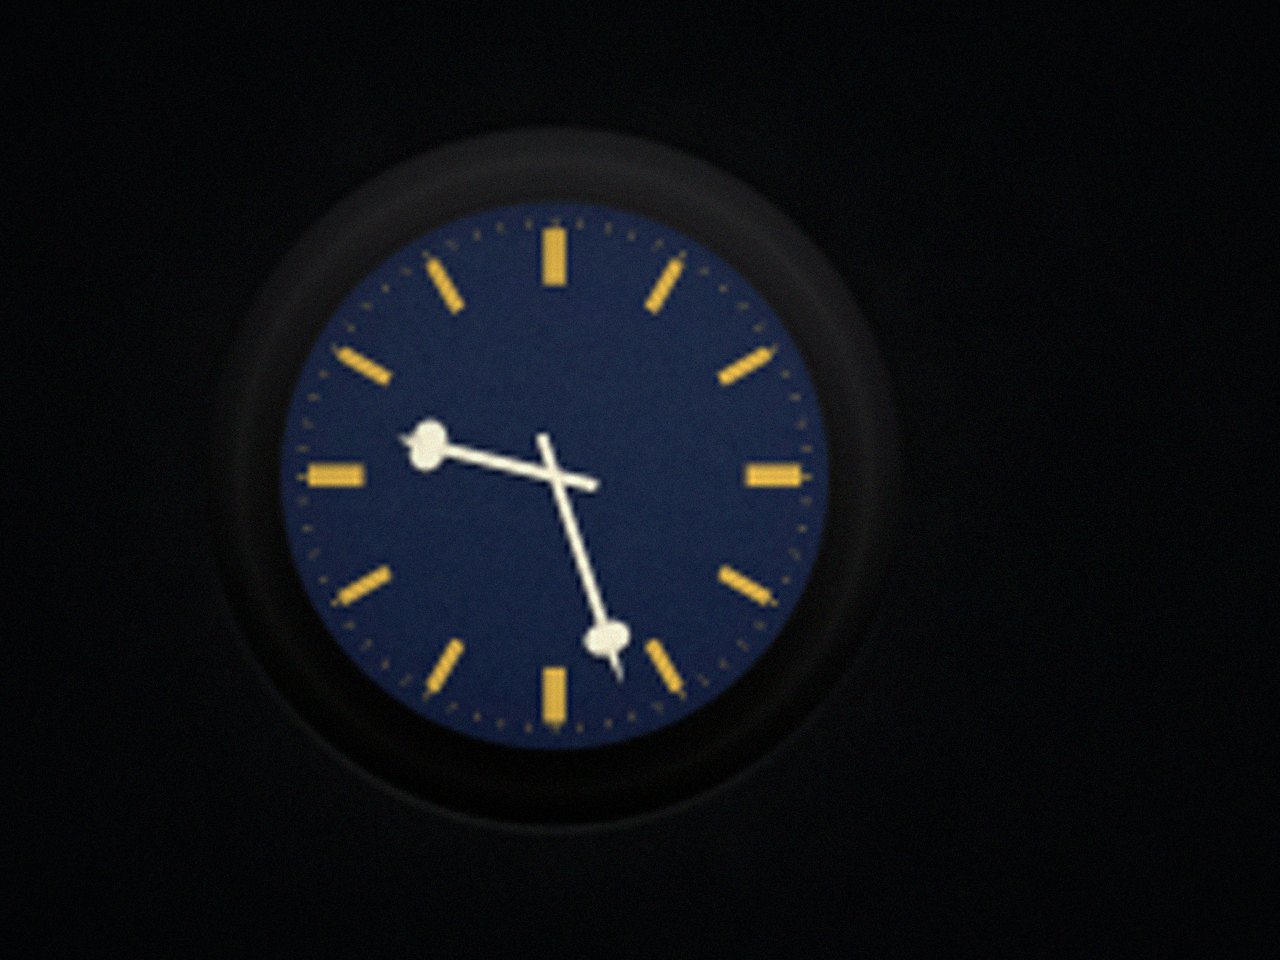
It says 9:27
